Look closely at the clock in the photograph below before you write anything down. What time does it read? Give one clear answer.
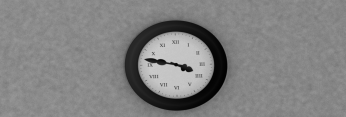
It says 3:47
